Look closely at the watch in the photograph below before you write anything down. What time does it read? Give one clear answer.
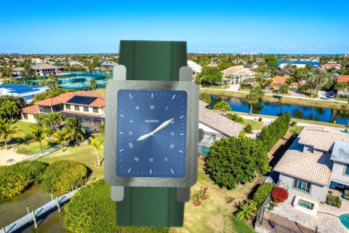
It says 8:09
